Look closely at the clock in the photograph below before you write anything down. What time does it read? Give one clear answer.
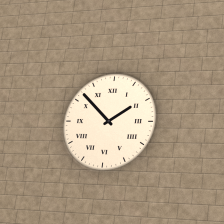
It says 1:52
